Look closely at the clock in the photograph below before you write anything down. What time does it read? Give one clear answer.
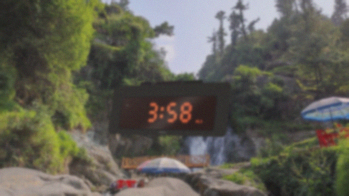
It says 3:58
